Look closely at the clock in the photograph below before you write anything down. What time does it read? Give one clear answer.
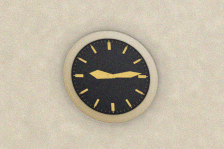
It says 9:14
